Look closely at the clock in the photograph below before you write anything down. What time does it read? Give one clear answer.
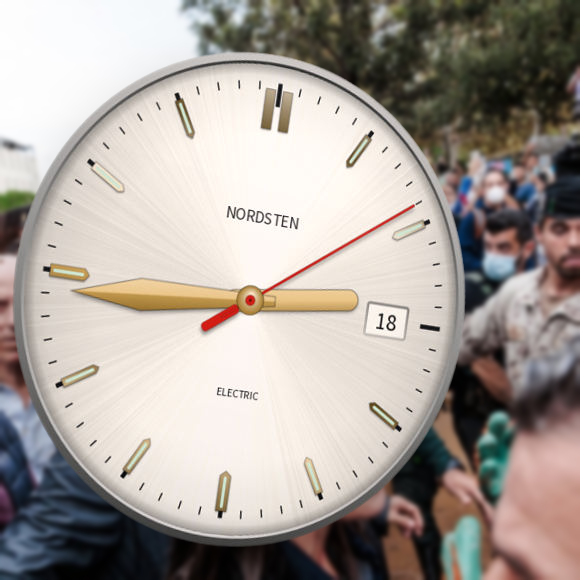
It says 2:44:09
